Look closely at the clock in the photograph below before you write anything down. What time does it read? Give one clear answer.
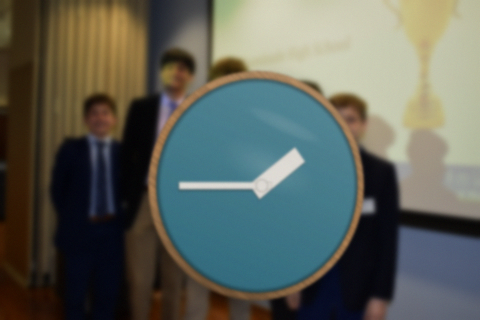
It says 1:45
